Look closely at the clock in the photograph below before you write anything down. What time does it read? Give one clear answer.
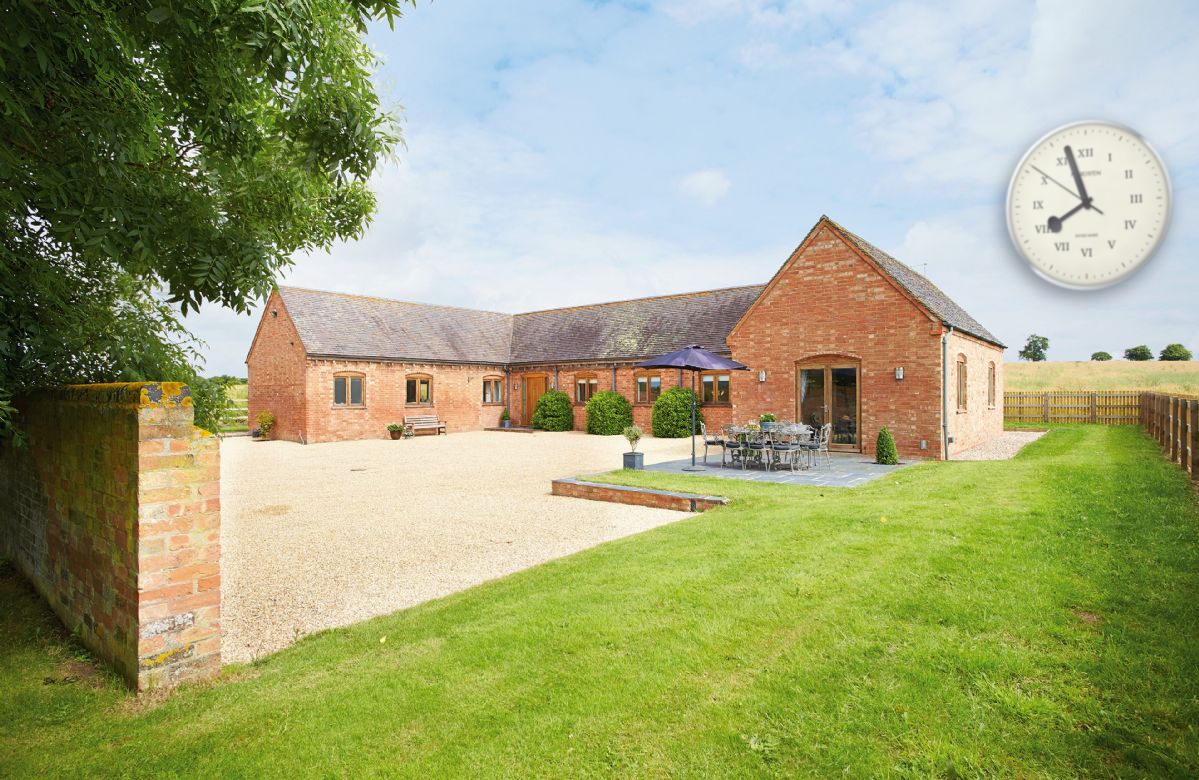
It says 7:56:51
